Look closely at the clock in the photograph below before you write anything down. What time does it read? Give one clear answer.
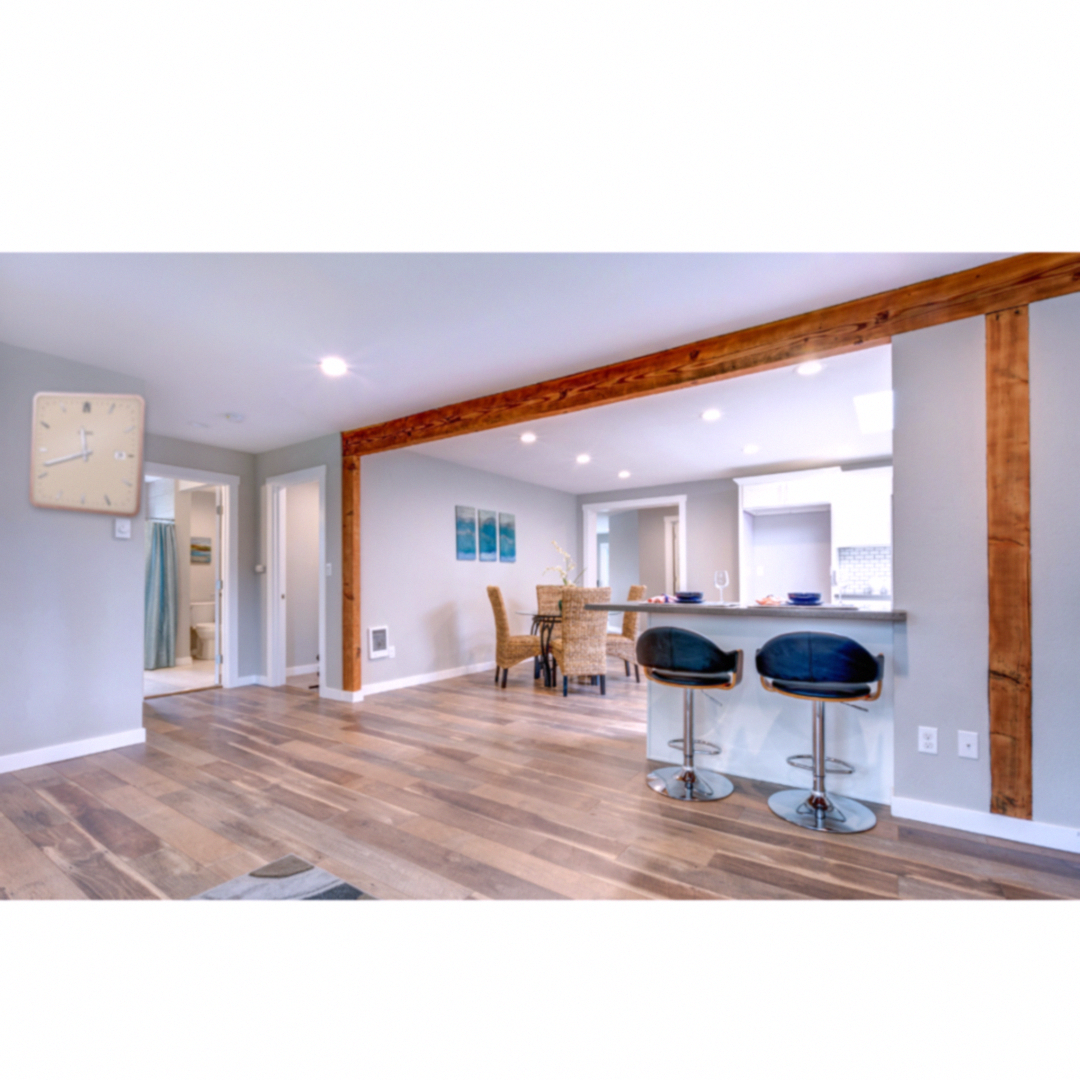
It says 11:42
